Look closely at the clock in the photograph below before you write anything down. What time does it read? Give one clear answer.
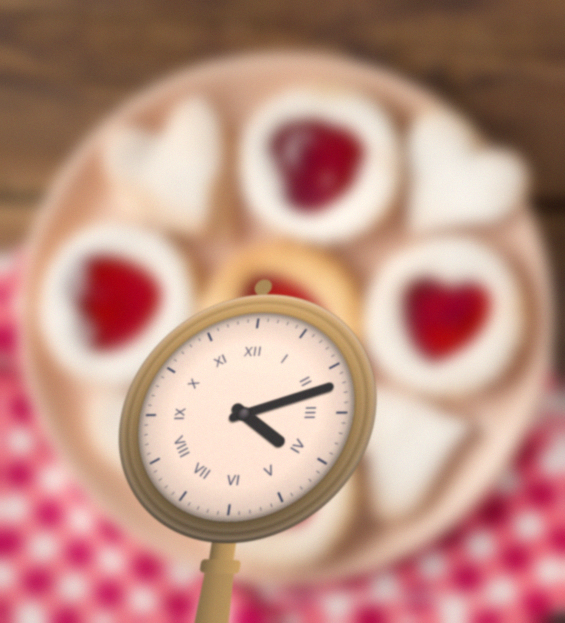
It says 4:12
